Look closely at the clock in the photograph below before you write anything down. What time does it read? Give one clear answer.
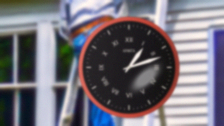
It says 1:12
